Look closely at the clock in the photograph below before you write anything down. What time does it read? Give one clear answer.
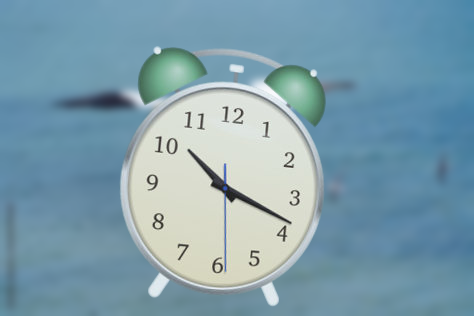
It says 10:18:29
